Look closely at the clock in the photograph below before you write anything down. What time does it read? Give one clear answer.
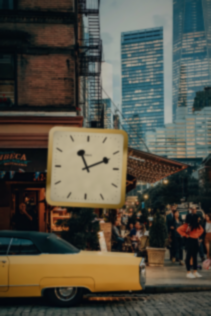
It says 11:11
